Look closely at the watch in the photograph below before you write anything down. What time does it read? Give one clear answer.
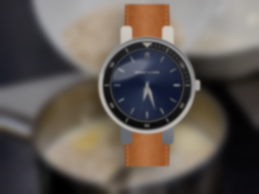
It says 6:27
